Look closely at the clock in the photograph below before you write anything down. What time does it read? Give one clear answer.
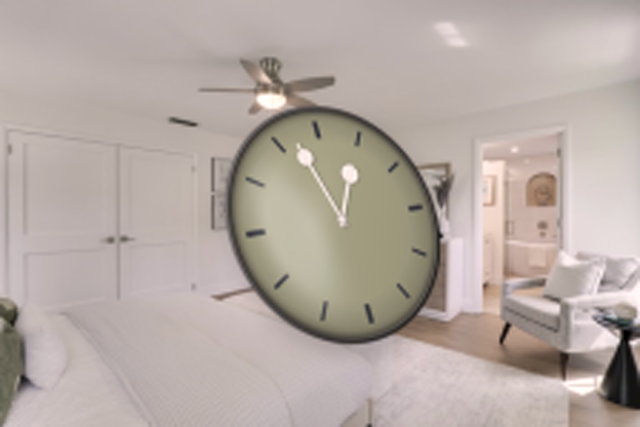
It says 12:57
